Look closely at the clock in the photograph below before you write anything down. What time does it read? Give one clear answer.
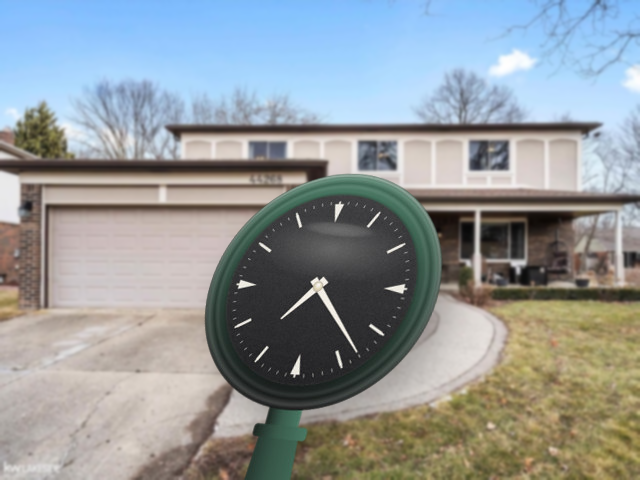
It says 7:23
